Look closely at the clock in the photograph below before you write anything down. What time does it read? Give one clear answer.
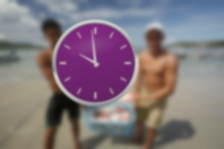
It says 9:59
